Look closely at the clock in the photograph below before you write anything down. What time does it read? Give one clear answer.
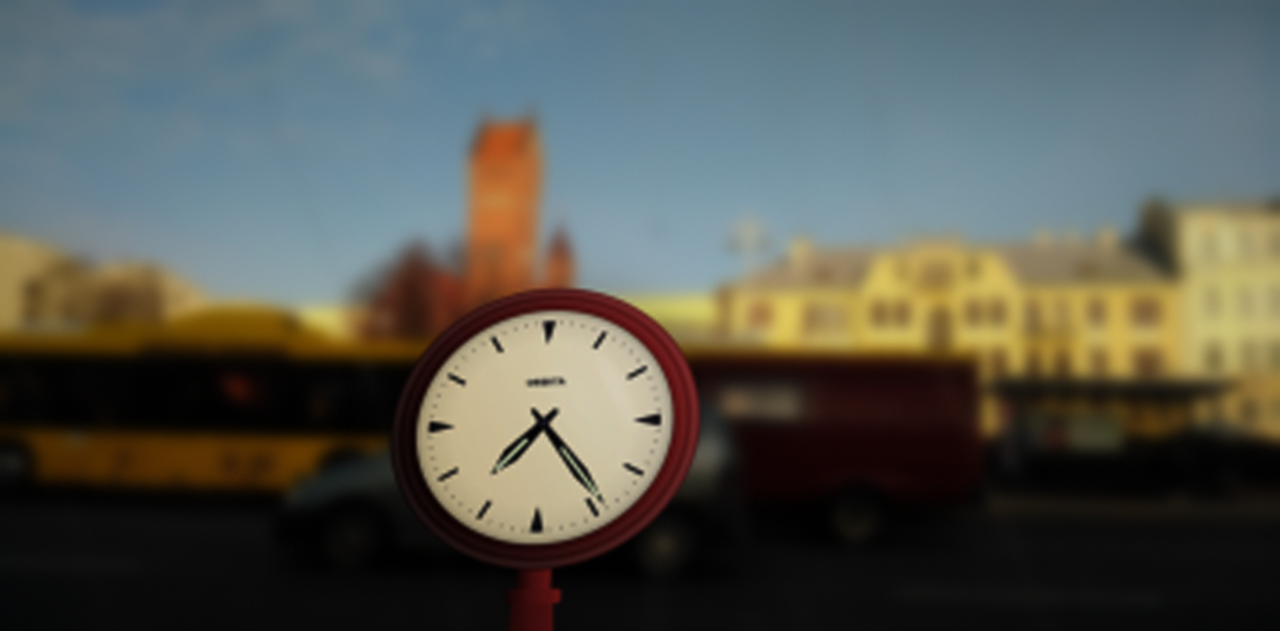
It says 7:24
